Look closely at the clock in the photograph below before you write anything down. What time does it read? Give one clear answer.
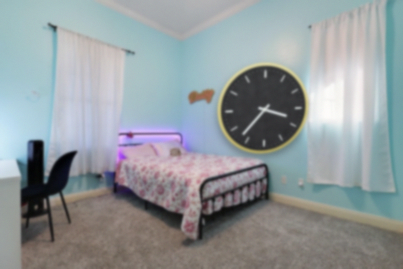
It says 3:37
